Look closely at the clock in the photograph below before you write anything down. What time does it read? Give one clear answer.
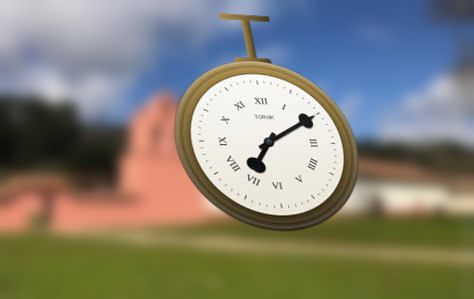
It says 7:10
